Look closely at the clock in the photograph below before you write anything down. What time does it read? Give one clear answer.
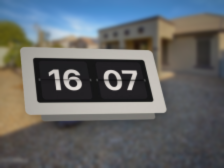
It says 16:07
